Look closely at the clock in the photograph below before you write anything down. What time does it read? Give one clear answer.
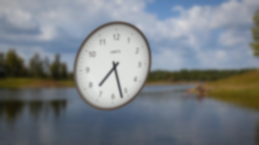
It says 7:27
